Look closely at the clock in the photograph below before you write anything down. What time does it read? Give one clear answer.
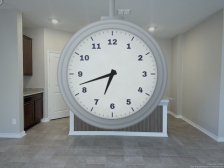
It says 6:42
